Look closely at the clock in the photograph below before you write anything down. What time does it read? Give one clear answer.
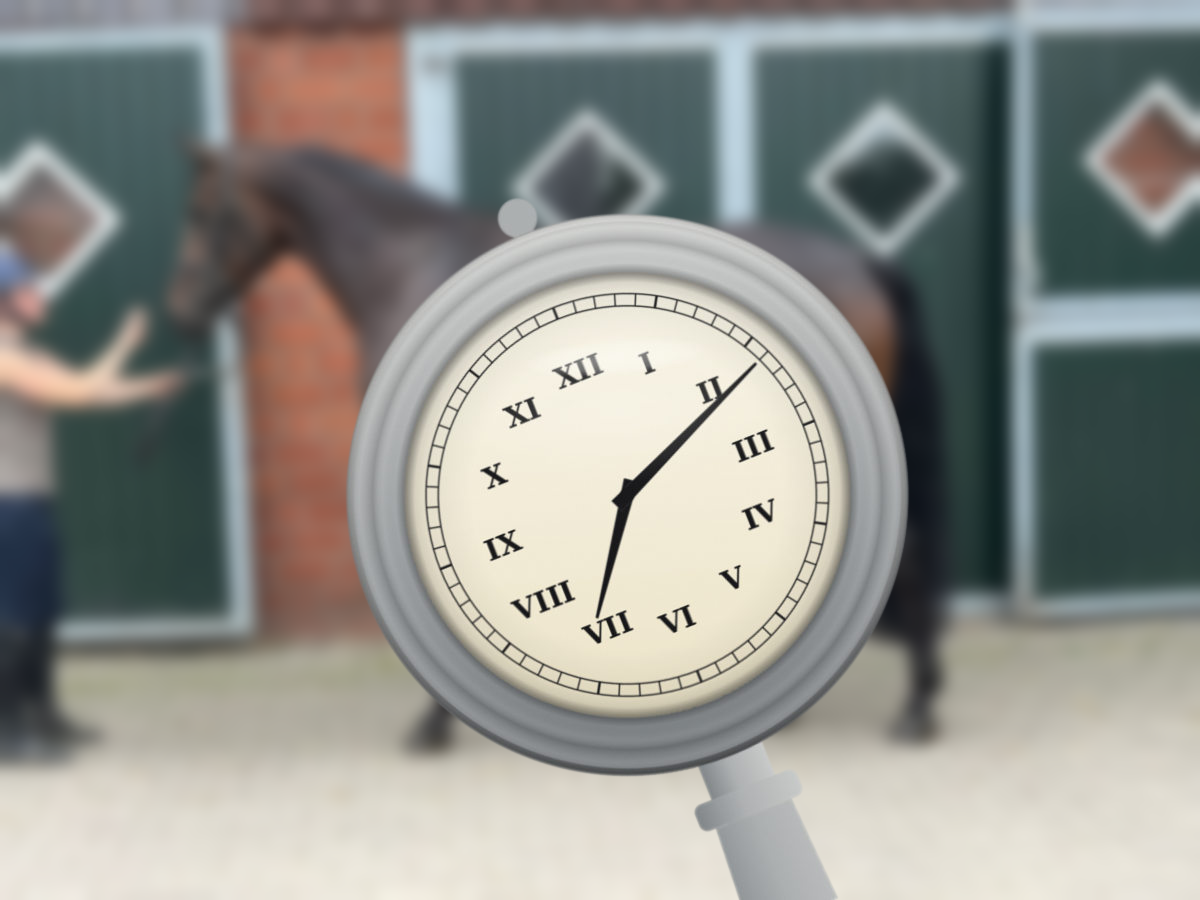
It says 7:11
